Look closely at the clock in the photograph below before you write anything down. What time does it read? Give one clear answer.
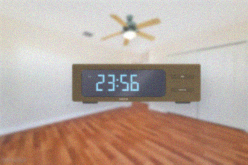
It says 23:56
